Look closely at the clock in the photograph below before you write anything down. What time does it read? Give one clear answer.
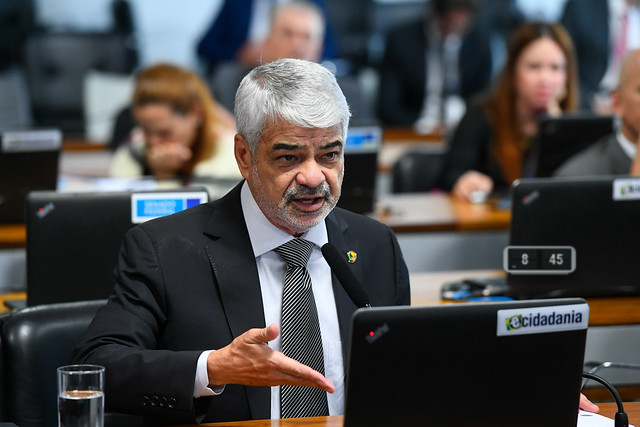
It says 8:45
